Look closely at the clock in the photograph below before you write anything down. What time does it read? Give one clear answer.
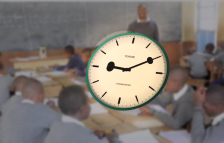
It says 9:10
